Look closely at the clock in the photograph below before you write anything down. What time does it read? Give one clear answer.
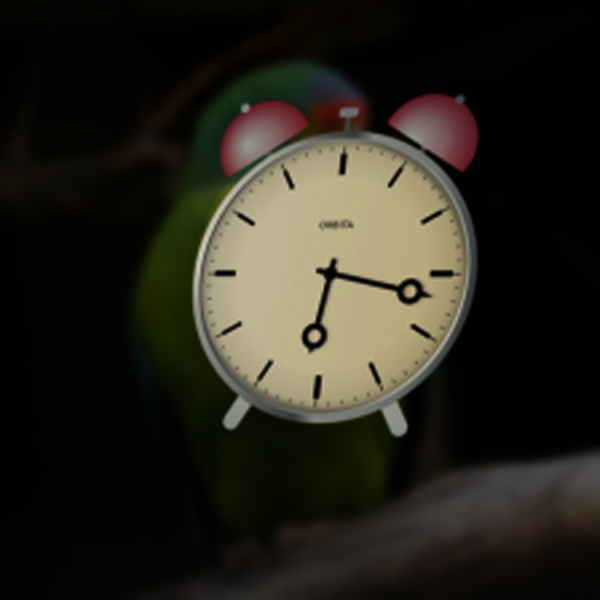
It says 6:17
